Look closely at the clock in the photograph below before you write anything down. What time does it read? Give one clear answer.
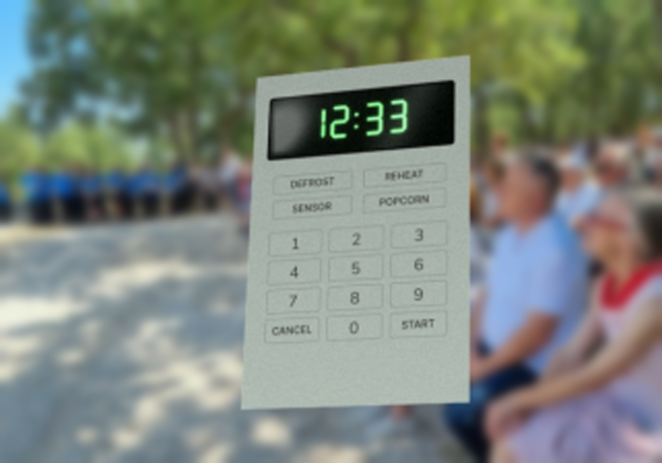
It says 12:33
